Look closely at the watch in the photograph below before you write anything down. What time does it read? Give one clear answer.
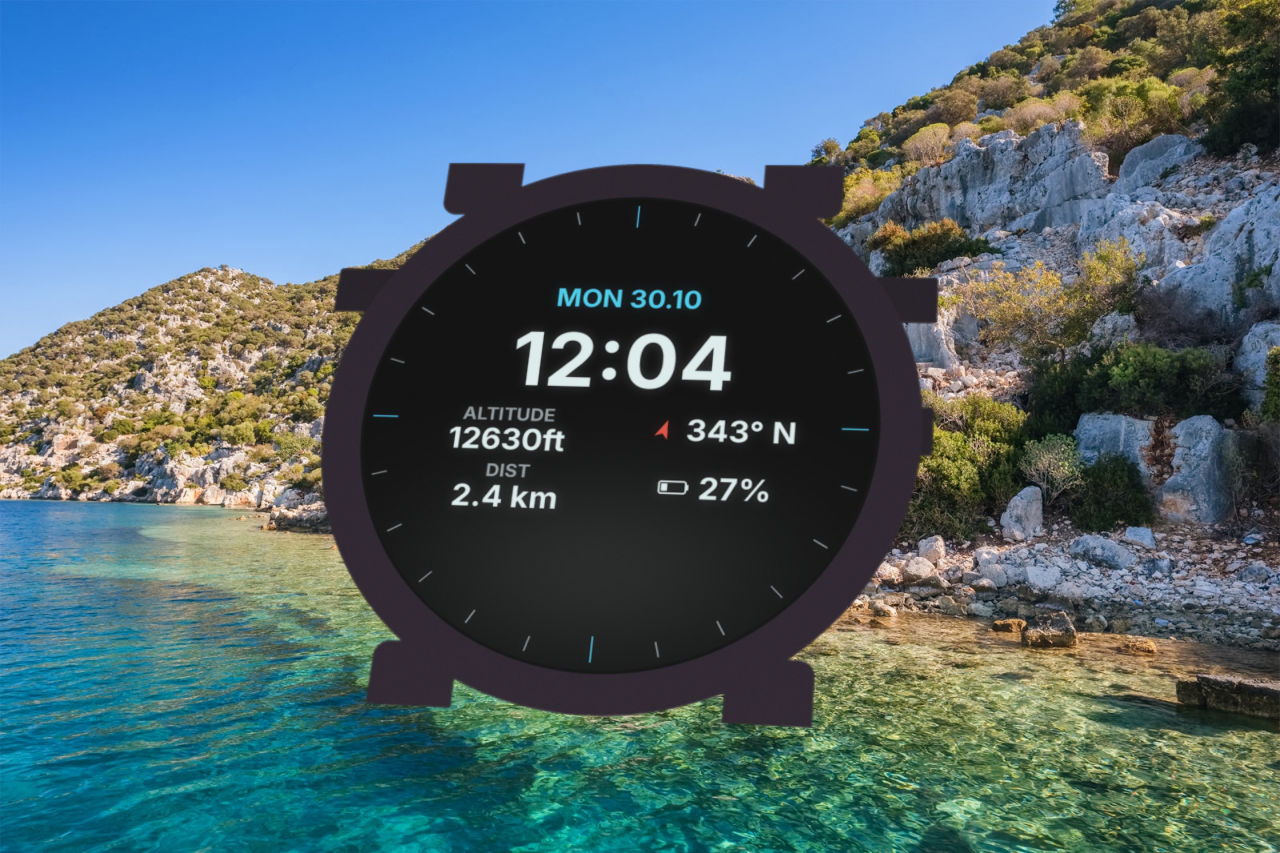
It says 12:04
